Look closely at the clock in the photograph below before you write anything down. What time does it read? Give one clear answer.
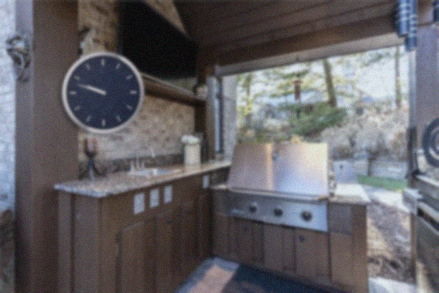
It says 9:48
